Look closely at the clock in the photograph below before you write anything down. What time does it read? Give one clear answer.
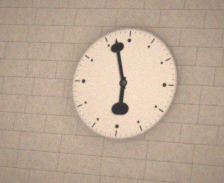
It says 5:57
